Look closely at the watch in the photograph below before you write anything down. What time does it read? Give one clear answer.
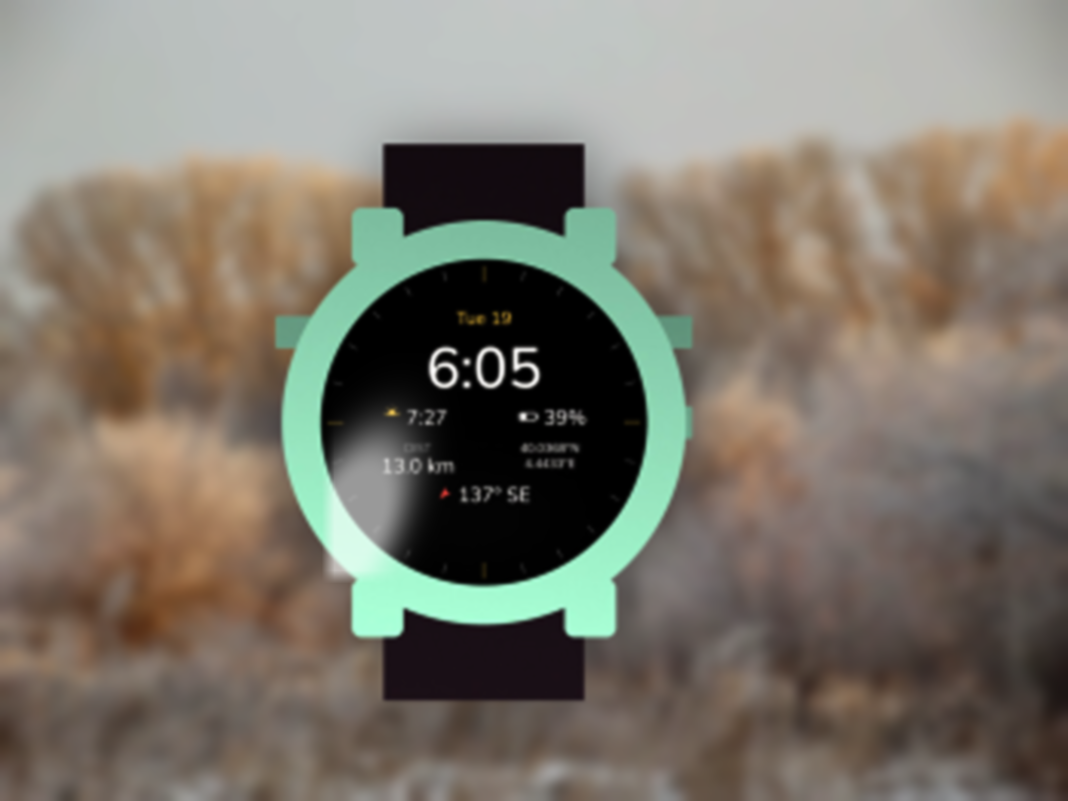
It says 6:05
